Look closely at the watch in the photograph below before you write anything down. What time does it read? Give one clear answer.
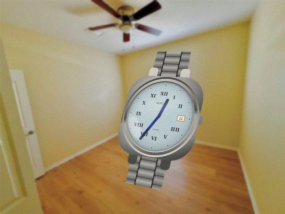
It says 12:35
